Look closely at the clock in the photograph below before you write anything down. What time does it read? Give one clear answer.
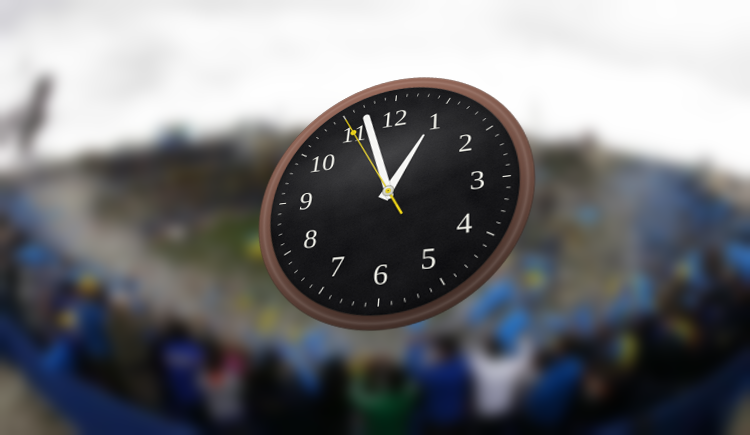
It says 12:56:55
